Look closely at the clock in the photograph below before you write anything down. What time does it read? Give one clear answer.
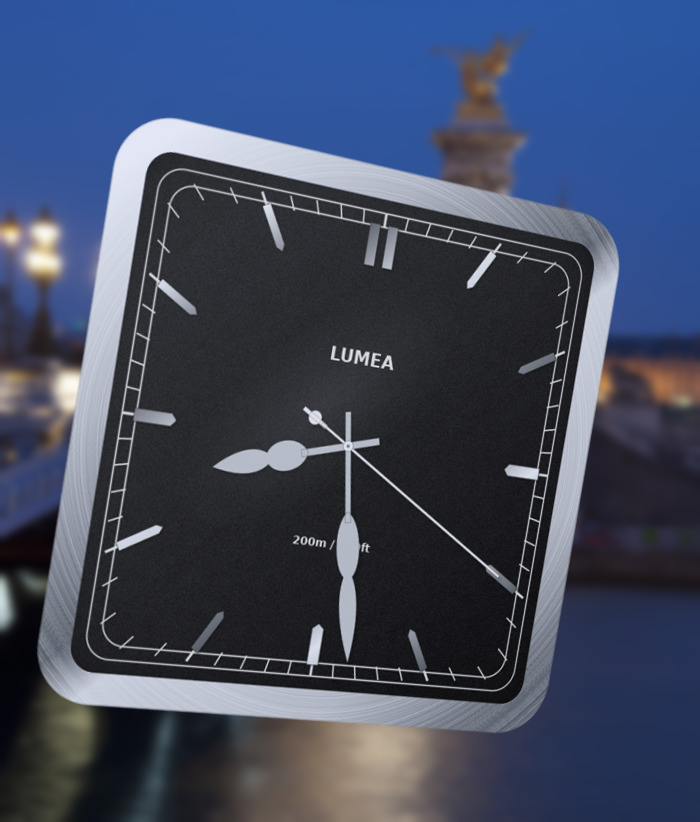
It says 8:28:20
